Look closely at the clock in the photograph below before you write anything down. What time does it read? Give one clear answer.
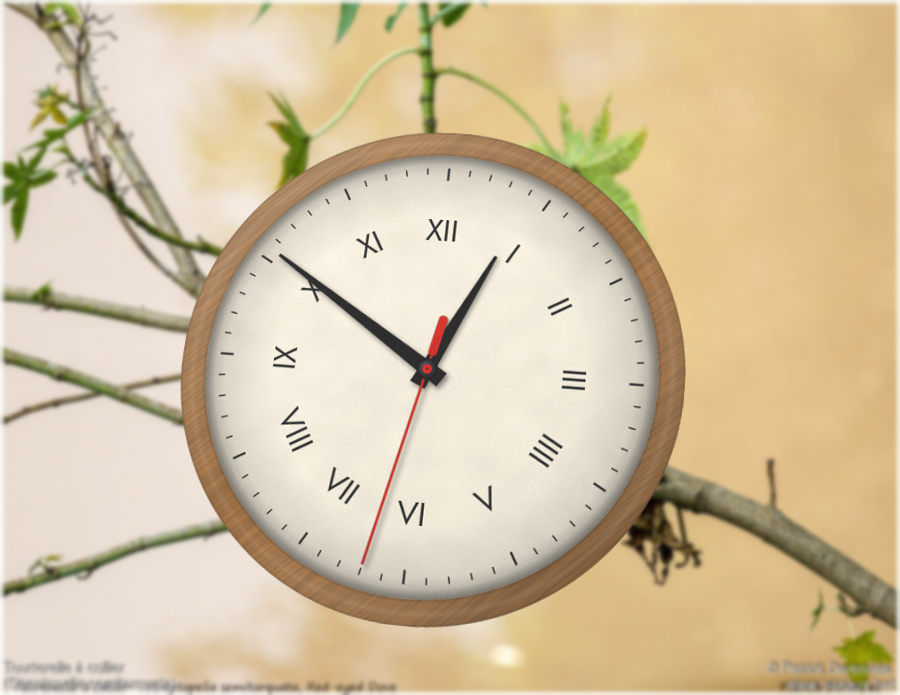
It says 12:50:32
